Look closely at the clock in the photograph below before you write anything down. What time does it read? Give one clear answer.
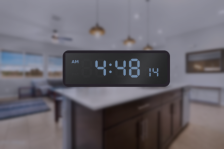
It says 4:48:14
